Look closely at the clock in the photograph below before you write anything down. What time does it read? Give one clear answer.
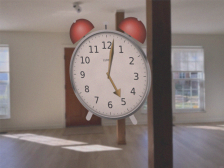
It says 5:02
